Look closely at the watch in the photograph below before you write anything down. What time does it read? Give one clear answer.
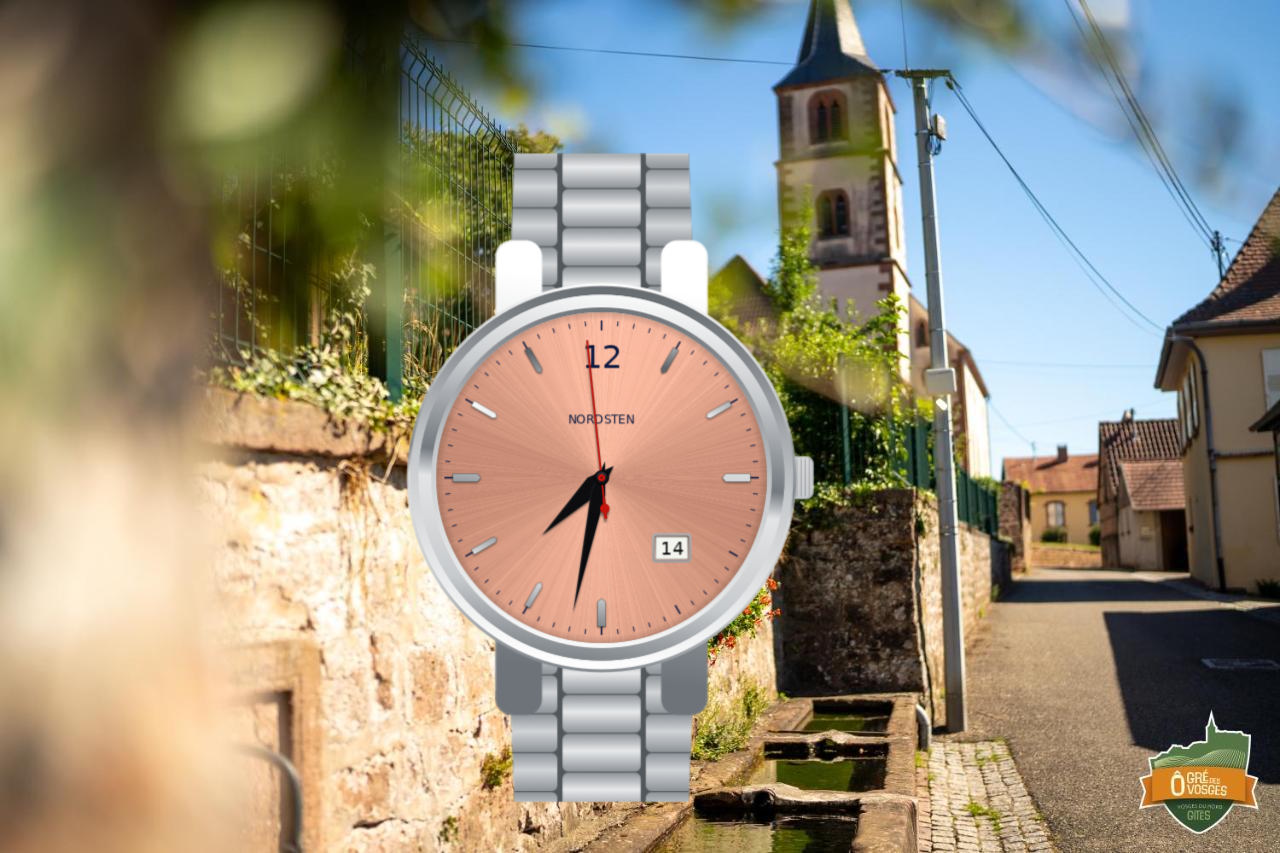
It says 7:31:59
